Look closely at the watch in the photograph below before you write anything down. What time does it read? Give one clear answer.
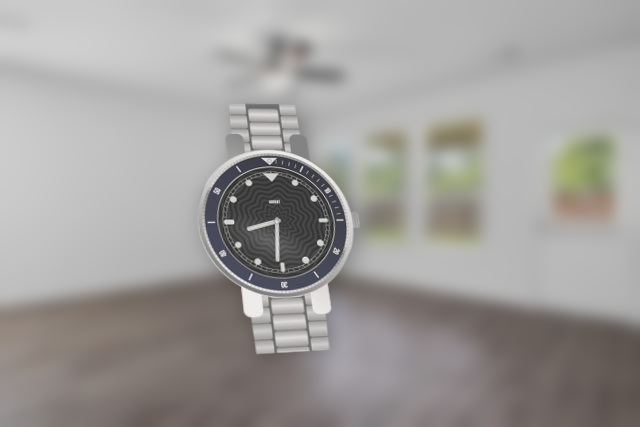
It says 8:31
